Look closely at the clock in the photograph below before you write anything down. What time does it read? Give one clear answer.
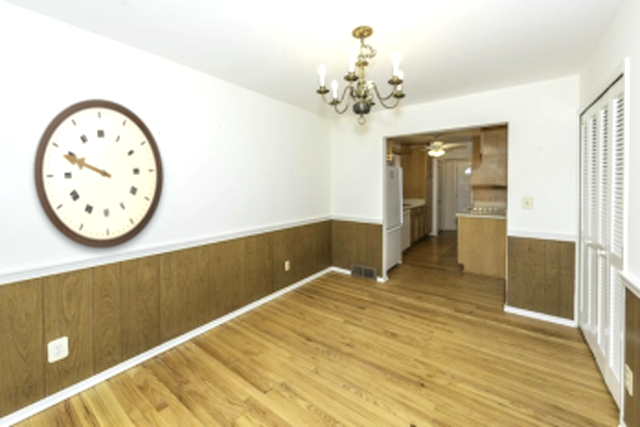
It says 9:49
